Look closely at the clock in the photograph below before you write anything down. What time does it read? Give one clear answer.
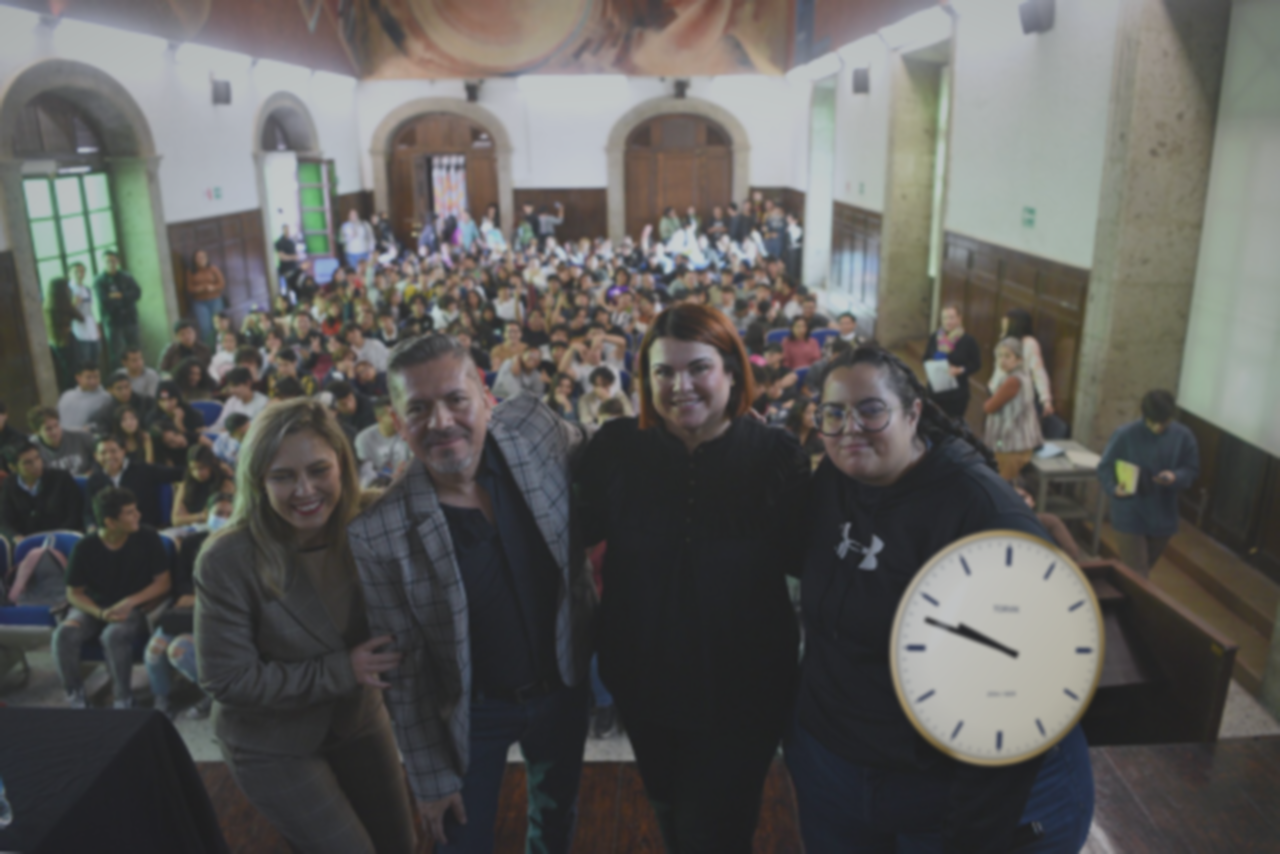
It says 9:48
